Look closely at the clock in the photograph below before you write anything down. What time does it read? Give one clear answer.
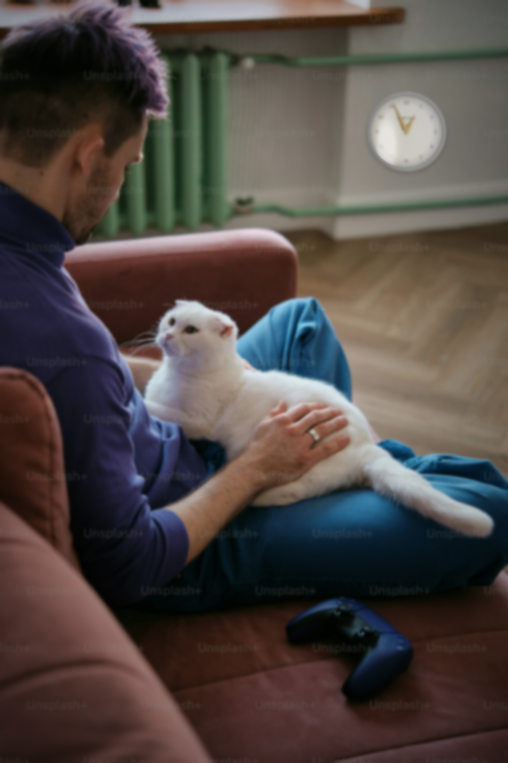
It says 12:56
